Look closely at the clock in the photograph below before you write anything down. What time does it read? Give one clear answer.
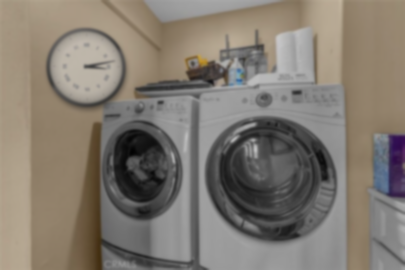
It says 3:13
